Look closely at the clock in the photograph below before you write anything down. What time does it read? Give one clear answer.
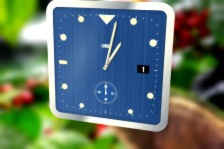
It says 1:02
